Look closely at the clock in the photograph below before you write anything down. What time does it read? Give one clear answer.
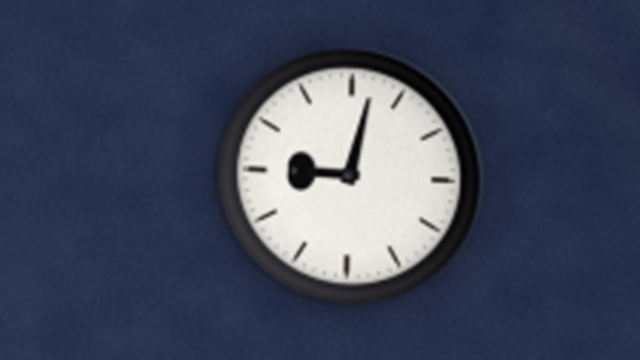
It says 9:02
